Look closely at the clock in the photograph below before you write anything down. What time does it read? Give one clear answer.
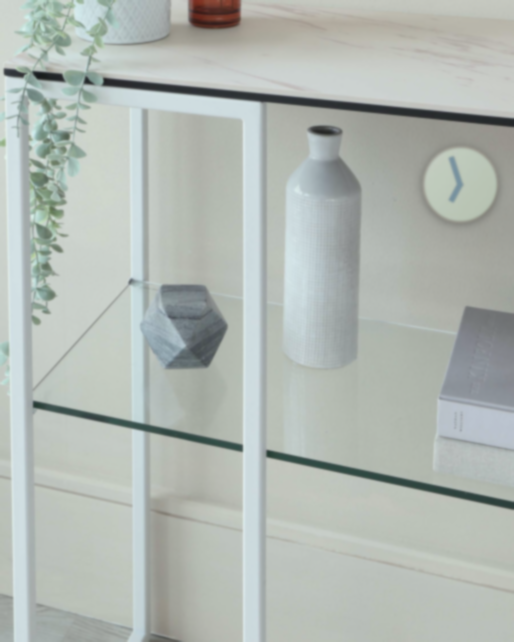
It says 6:57
